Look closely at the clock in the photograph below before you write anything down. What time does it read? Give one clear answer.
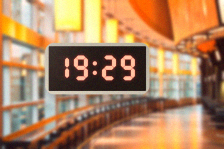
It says 19:29
